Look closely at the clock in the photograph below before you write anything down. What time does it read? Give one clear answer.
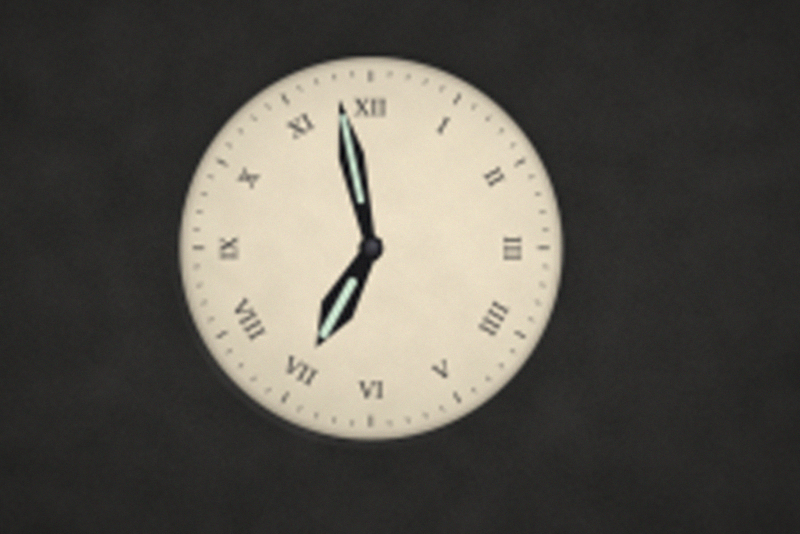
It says 6:58
